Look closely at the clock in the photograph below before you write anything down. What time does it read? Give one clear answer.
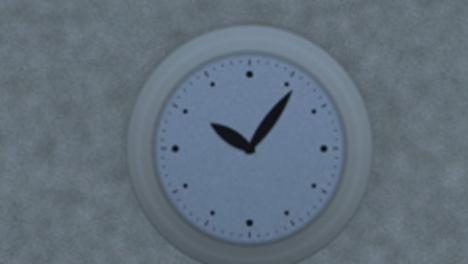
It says 10:06
